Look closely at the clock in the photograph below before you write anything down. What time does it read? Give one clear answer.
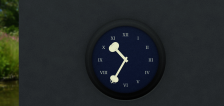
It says 10:35
